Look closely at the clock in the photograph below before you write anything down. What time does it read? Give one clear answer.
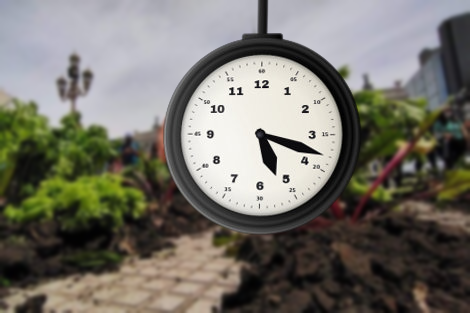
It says 5:18
